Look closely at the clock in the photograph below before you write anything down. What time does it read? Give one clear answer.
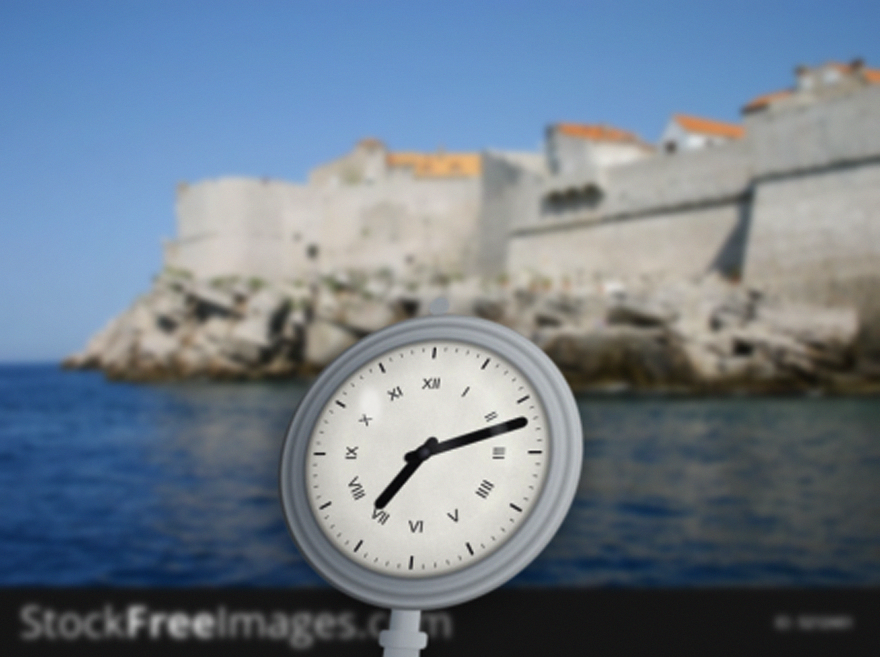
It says 7:12
